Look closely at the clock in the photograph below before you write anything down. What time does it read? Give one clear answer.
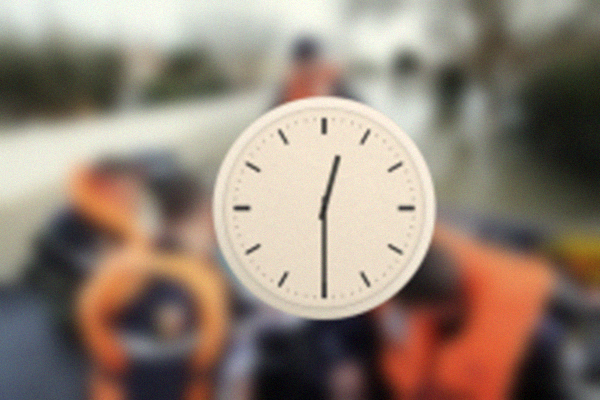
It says 12:30
